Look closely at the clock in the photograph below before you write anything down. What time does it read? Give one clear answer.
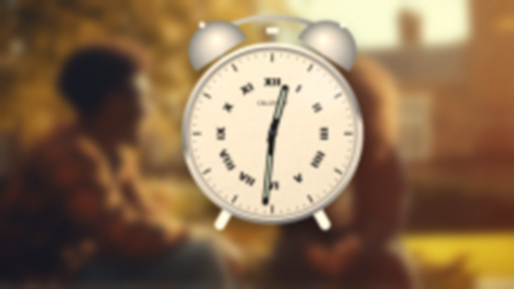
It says 12:31
